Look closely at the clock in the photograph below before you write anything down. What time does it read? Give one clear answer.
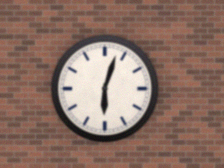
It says 6:03
